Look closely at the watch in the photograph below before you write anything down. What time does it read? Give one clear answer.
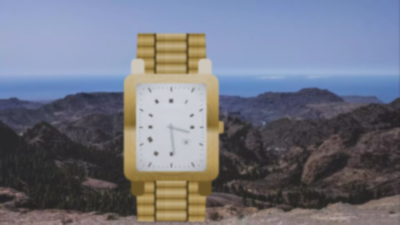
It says 3:29
